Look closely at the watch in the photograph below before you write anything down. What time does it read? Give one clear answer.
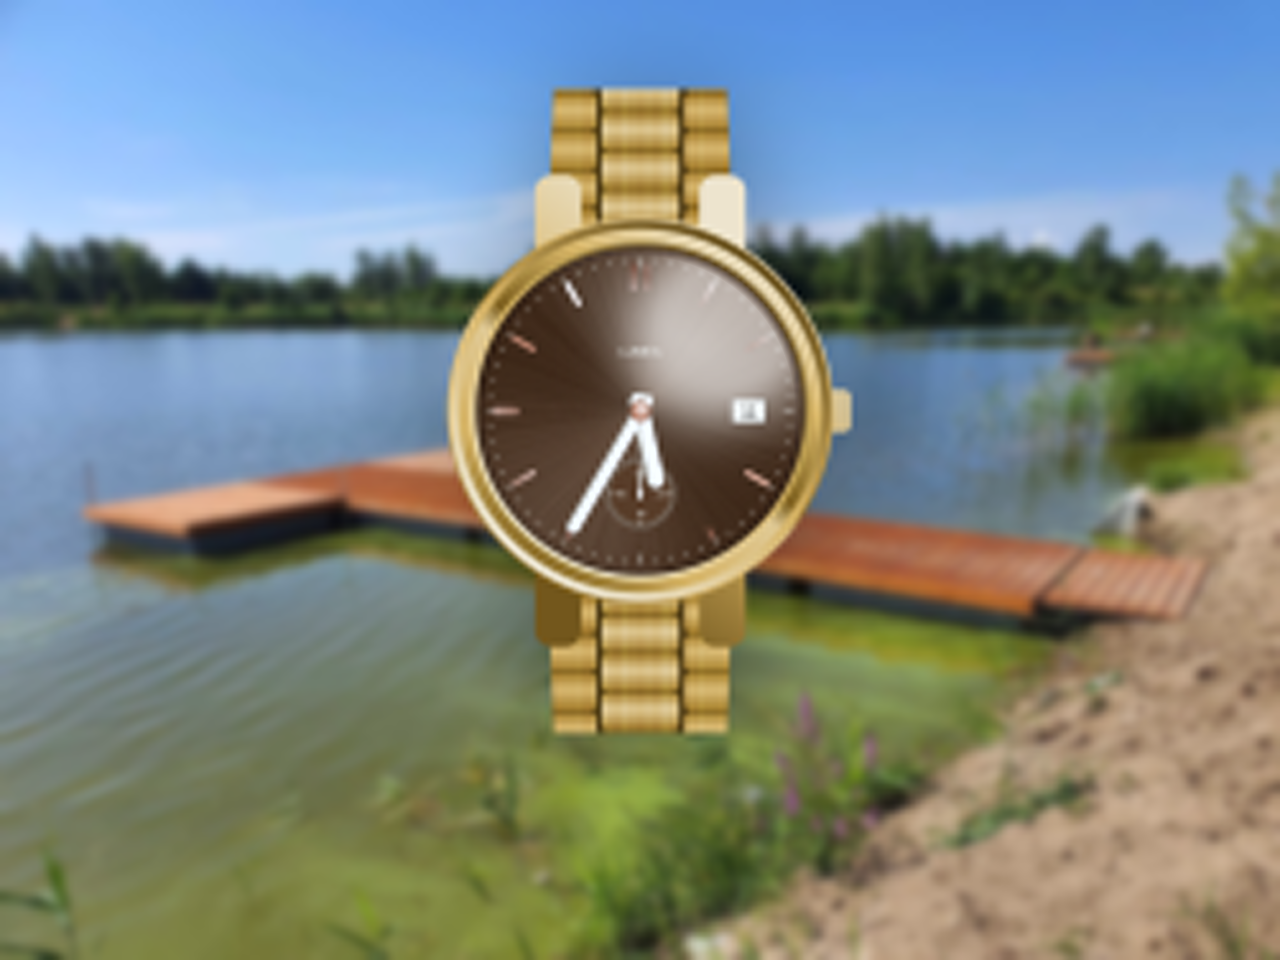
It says 5:35
